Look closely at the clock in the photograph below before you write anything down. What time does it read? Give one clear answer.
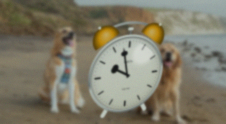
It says 9:58
